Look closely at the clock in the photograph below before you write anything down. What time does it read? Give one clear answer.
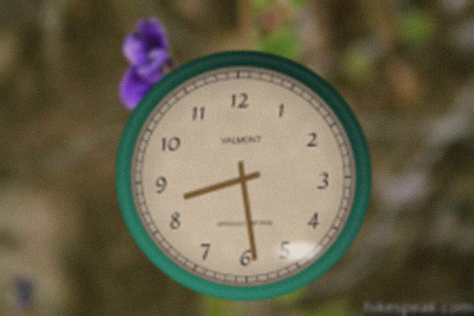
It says 8:29
